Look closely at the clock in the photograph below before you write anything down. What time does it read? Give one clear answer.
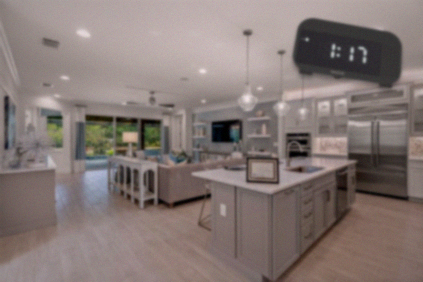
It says 1:17
